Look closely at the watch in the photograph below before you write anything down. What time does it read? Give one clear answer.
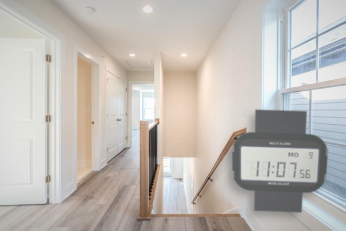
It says 11:07:56
